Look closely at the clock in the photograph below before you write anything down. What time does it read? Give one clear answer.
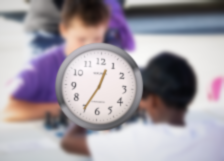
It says 12:35
